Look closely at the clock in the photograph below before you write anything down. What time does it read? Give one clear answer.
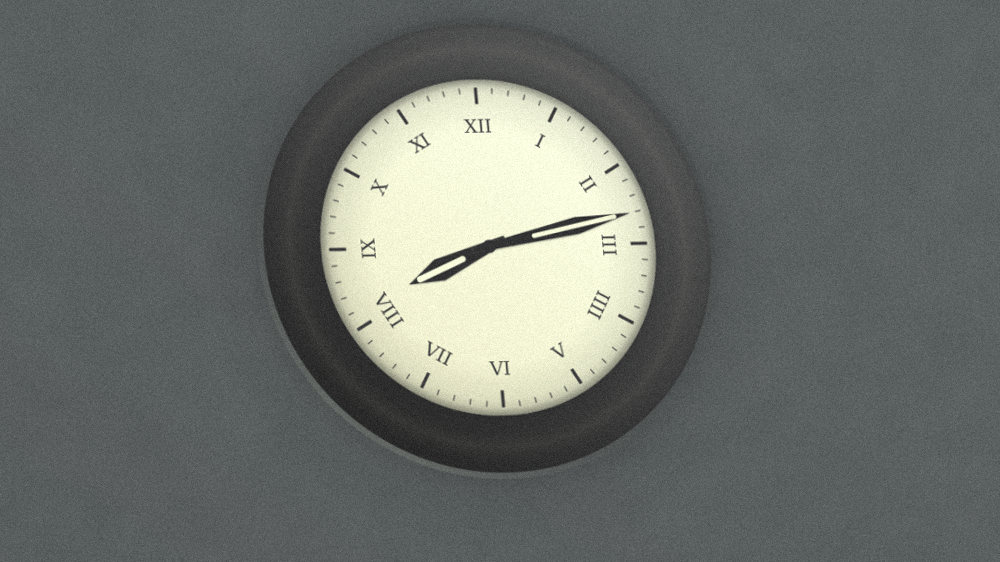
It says 8:13
